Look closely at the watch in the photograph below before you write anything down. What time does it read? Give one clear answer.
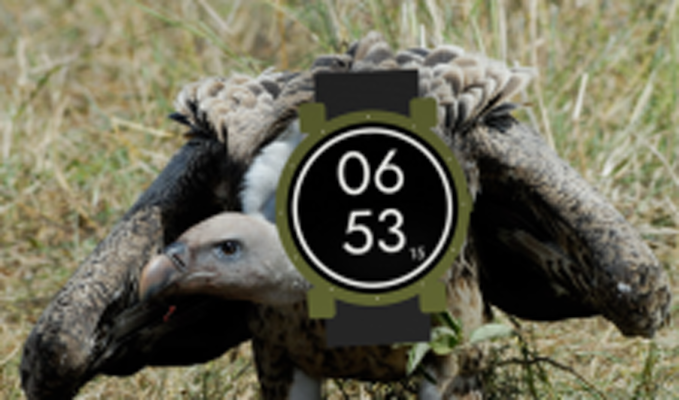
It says 6:53
